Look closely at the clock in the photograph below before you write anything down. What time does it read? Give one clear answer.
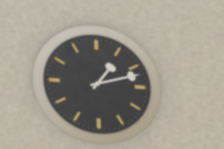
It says 1:12
